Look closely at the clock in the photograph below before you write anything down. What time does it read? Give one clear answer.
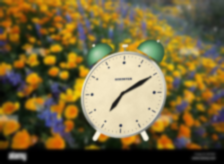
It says 7:10
